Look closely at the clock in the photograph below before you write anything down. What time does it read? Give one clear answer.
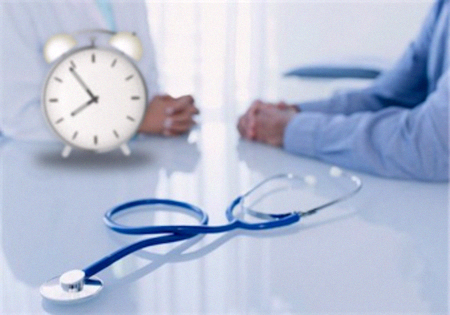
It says 7:54
